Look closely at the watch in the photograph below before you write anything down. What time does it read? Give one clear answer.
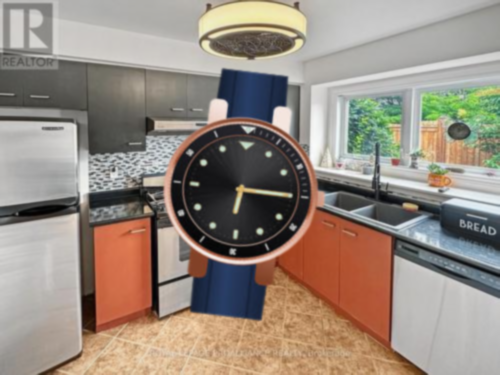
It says 6:15
